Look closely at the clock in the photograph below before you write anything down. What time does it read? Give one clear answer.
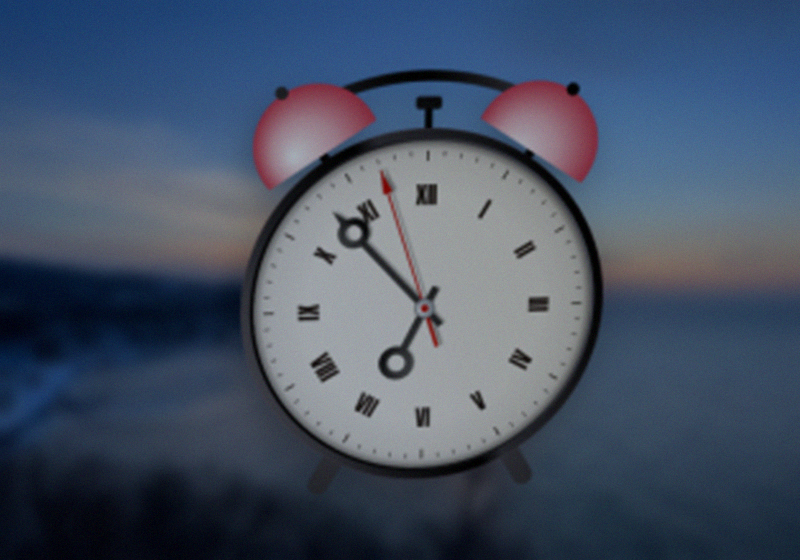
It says 6:52:57
